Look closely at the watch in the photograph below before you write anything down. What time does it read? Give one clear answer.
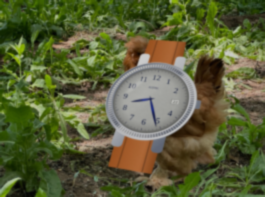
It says 8:26
